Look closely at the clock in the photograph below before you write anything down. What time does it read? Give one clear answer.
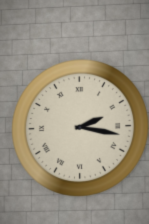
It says 2:17
